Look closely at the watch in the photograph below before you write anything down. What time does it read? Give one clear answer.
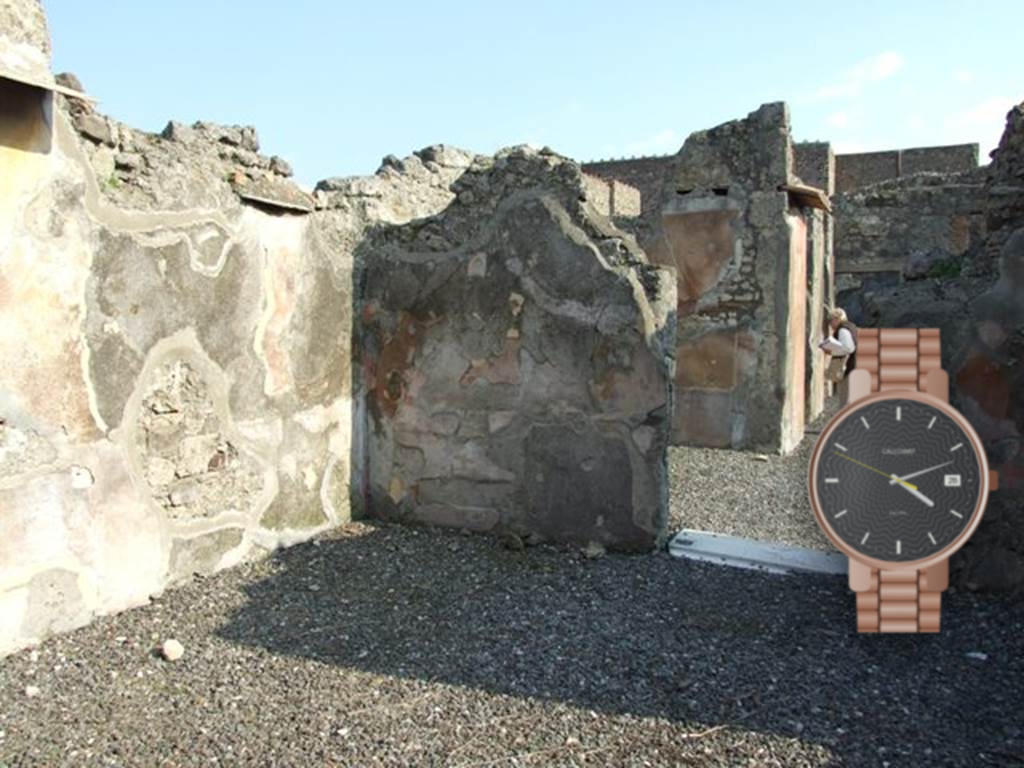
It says 4:11:49
